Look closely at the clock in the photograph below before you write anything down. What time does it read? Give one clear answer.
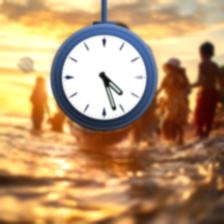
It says 4:27
